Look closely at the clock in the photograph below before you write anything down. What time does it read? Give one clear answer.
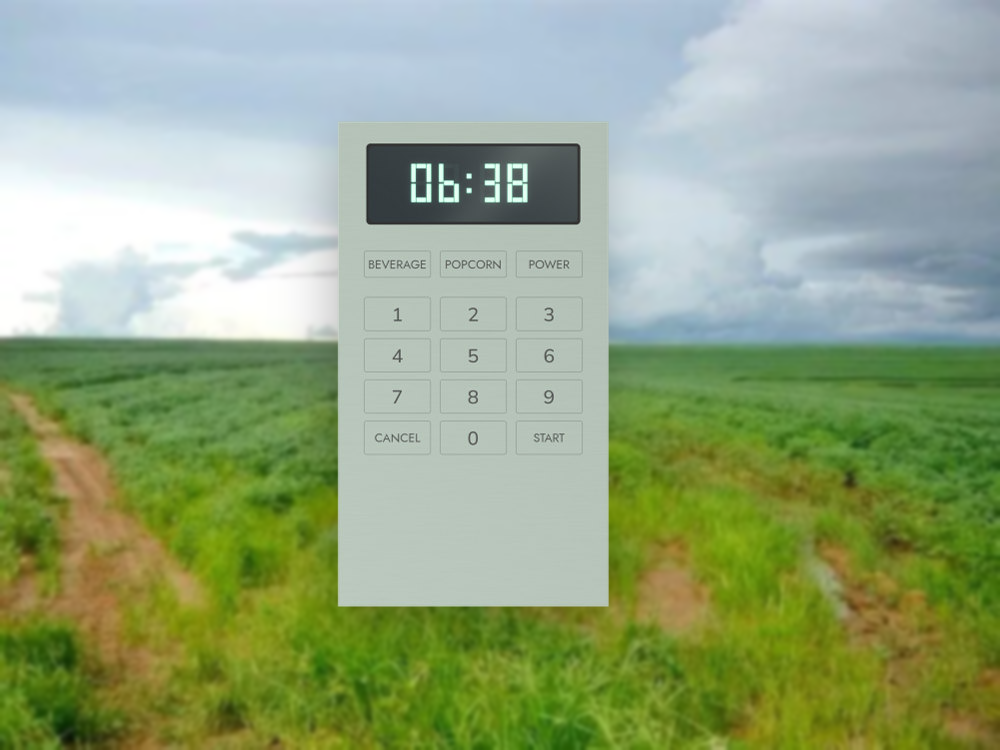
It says 6:38
